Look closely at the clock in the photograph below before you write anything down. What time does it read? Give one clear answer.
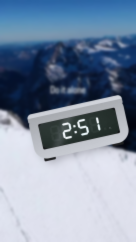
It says 2:51
